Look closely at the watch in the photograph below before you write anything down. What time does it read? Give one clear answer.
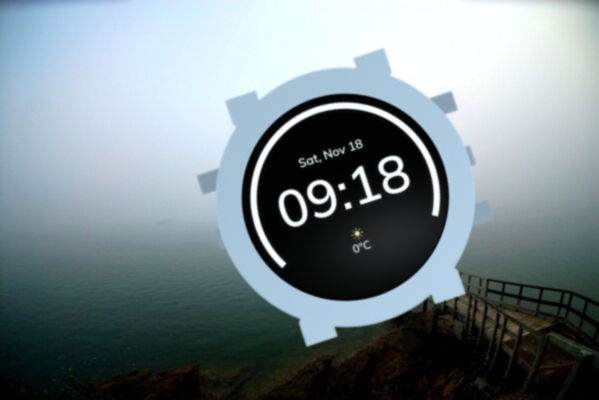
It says 9:18
